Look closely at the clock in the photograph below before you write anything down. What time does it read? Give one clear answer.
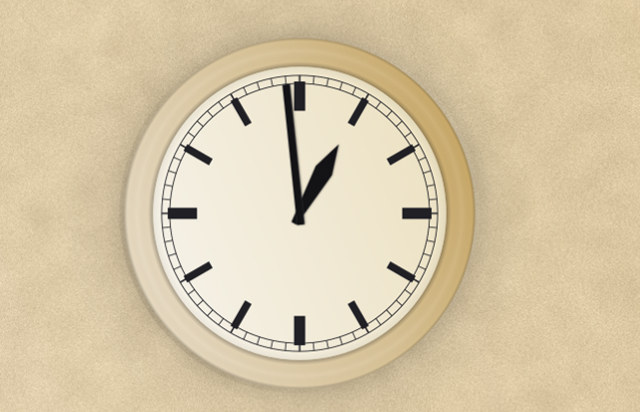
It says 12:59
